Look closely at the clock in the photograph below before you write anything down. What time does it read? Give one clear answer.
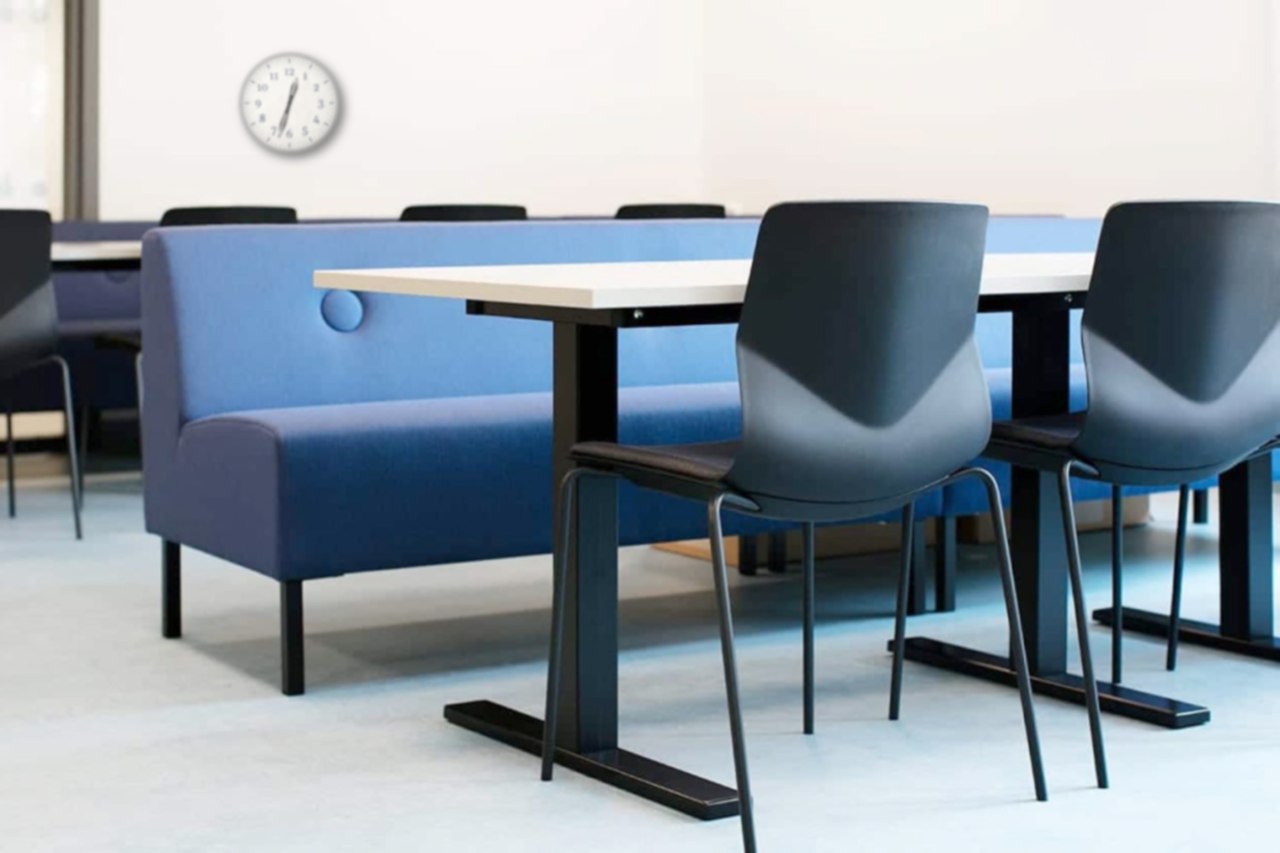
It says 12:33
